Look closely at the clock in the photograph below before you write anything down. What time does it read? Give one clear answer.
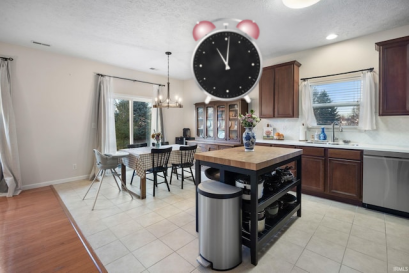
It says 11:01
